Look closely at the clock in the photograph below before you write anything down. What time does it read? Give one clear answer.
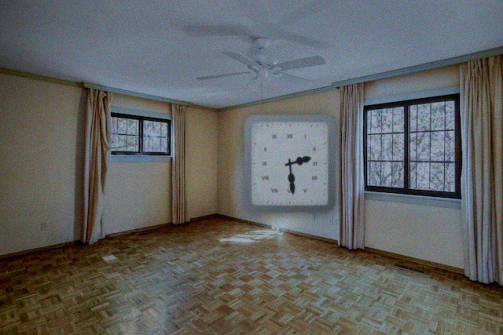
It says 2:29
